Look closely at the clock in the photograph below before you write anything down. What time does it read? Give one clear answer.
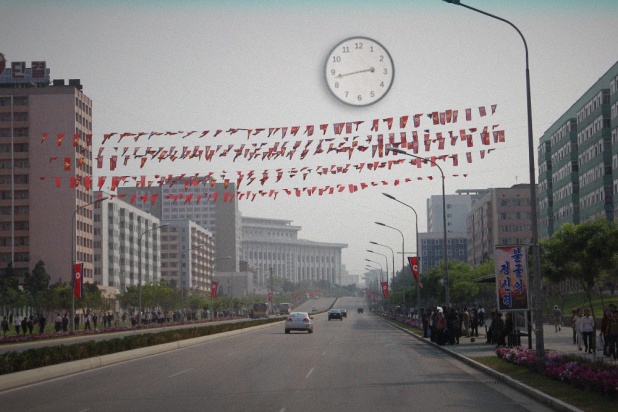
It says 2:43
